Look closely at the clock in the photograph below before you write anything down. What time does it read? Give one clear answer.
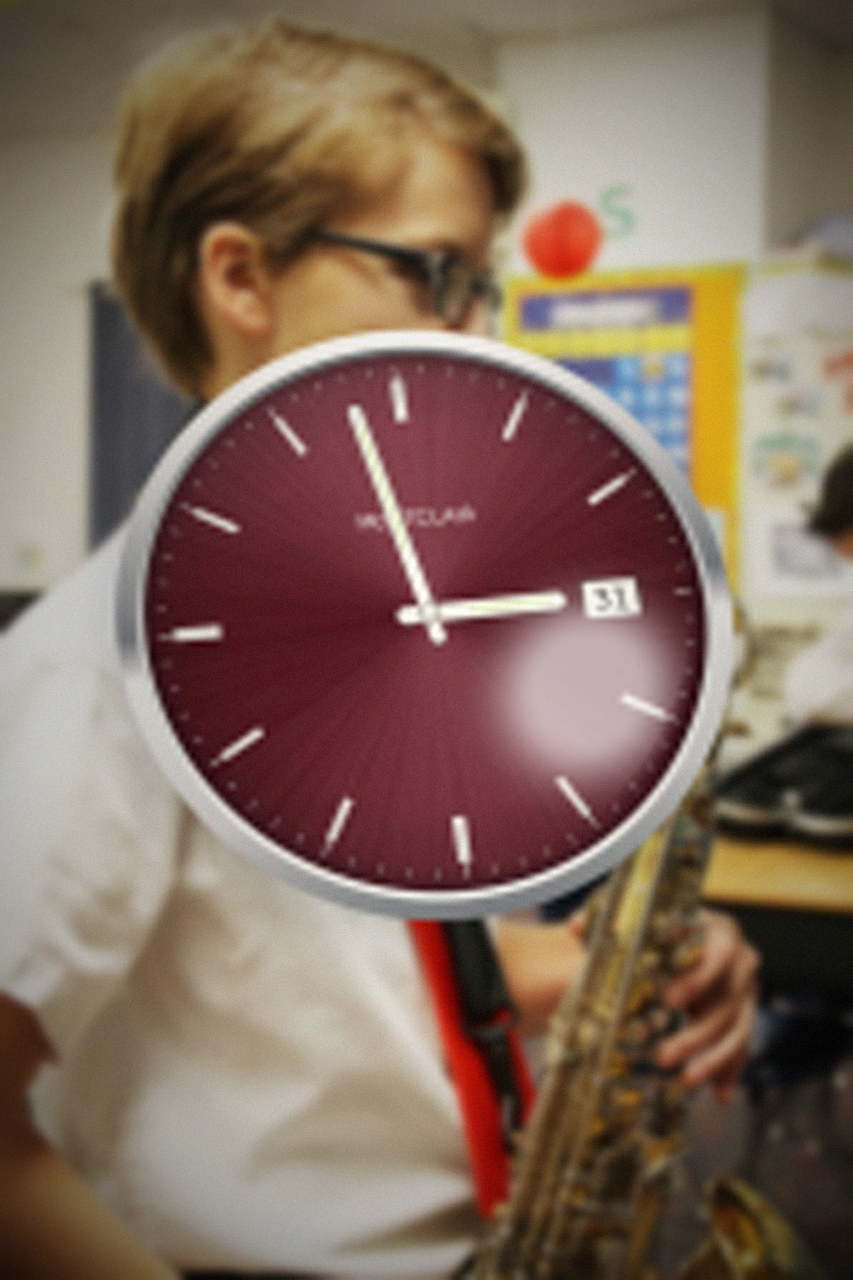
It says 2:58
